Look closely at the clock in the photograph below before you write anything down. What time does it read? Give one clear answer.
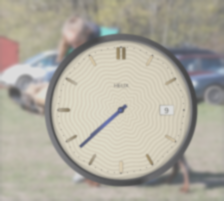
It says 7:38
